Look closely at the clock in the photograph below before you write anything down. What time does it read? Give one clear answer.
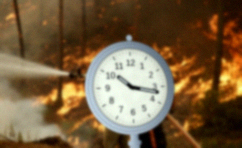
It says 10:17
